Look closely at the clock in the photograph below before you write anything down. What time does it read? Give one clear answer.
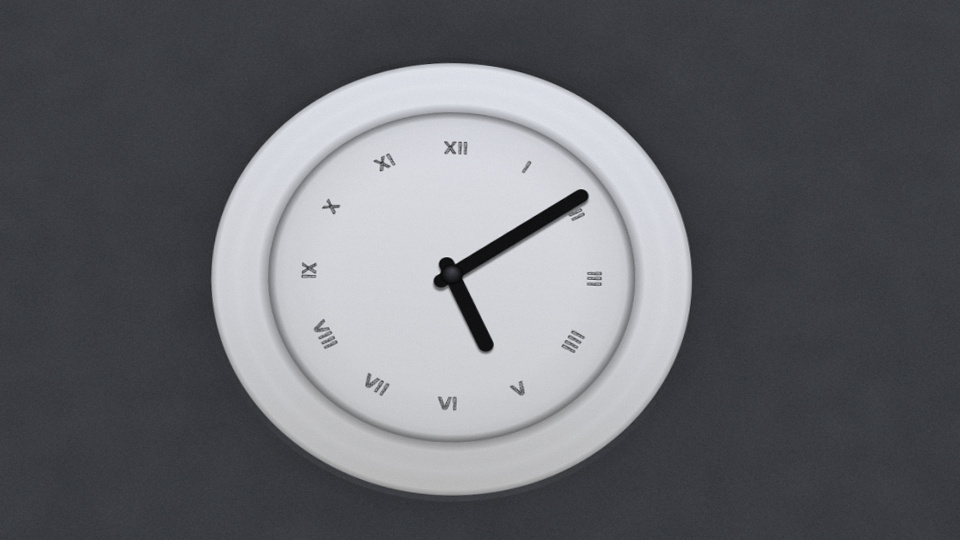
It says 5:09
